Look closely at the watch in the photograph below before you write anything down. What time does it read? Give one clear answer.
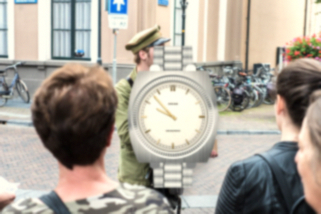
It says 9:53
